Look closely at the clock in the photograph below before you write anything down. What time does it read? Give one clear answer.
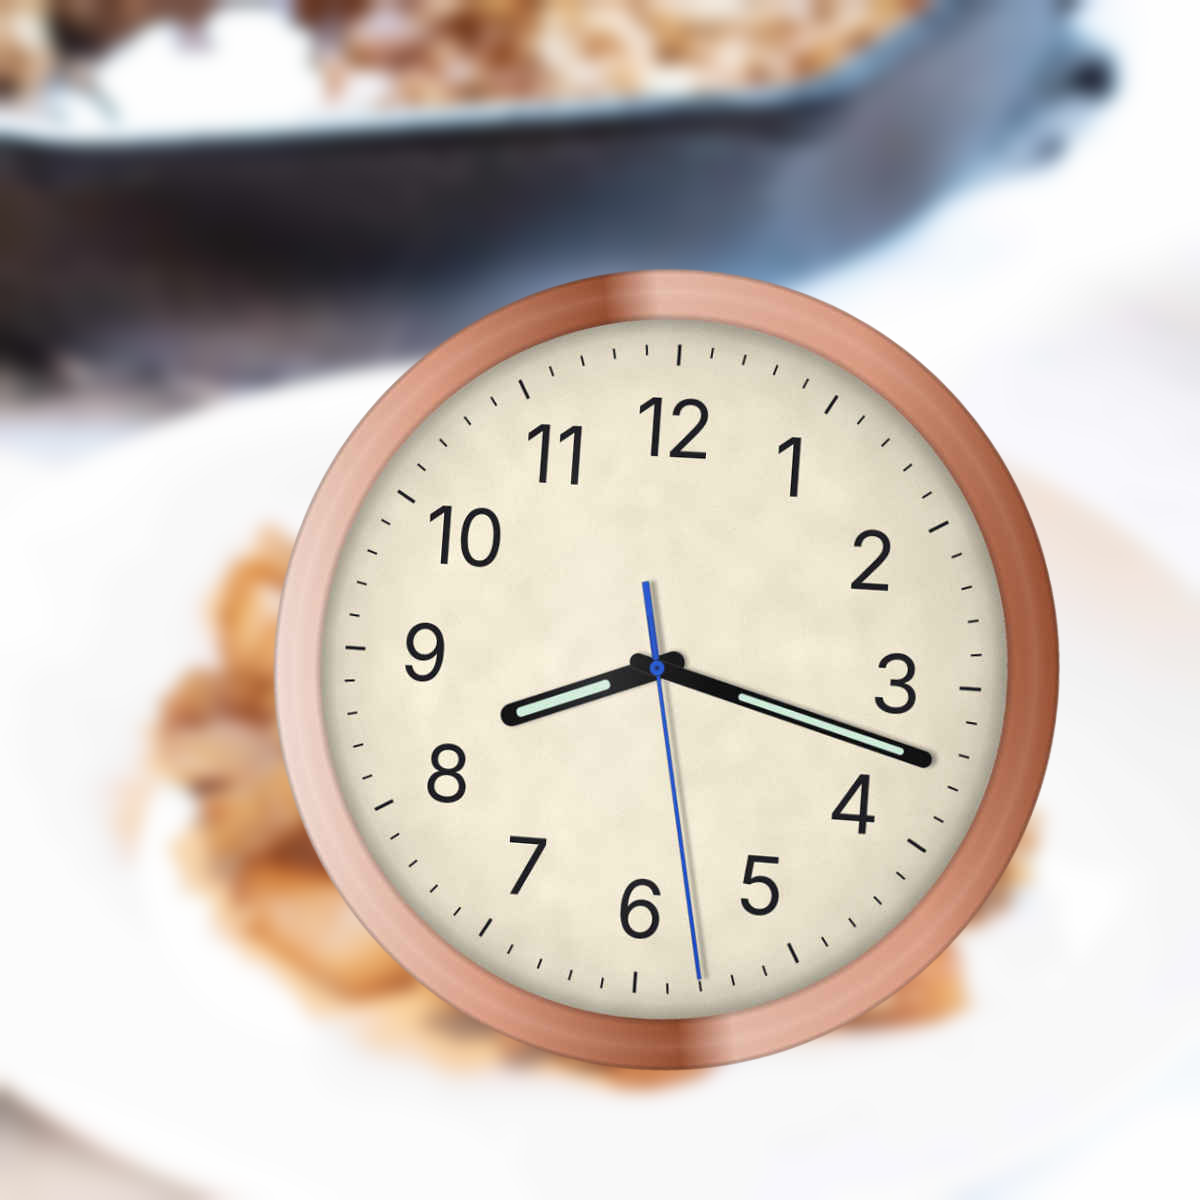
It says 8:17:28
